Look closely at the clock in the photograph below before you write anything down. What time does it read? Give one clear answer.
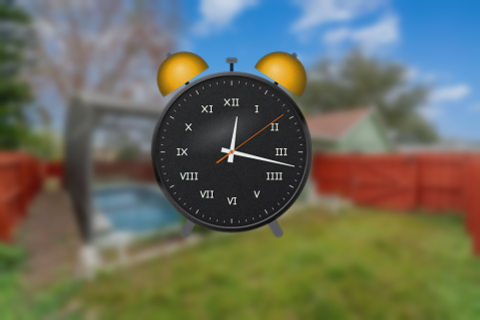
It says 12:17:09
